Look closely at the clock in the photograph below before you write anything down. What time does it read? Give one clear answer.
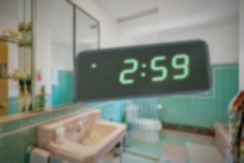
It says 2:59
